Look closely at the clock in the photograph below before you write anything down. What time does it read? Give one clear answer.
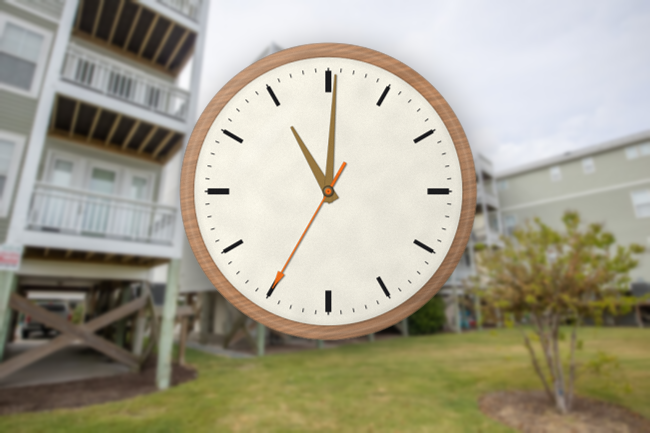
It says 11:00:35
